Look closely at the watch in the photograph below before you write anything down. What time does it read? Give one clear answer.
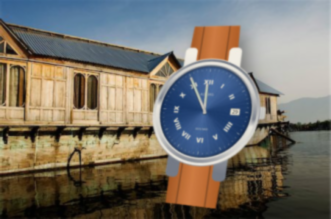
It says 11:55
